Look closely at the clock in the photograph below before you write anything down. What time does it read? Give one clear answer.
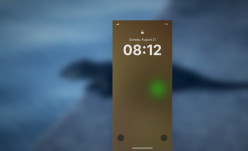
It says 8:12
